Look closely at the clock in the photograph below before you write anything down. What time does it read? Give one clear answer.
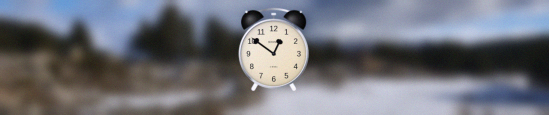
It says 12:51
